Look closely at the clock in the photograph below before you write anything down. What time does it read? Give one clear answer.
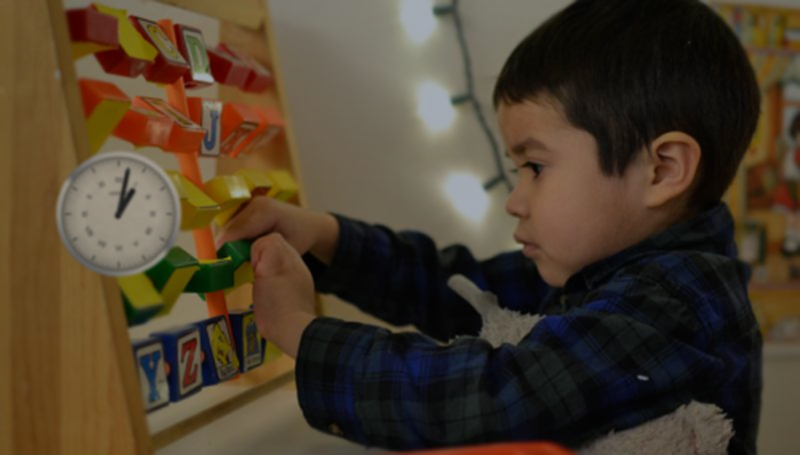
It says 1:02
